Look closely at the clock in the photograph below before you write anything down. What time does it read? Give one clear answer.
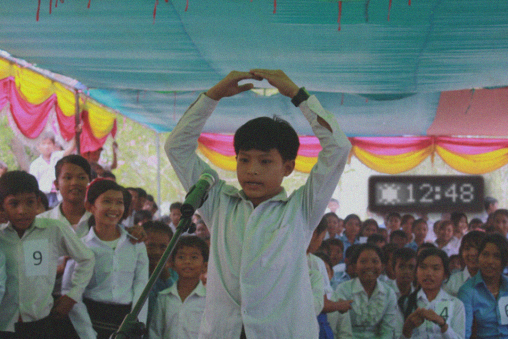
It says 12:48
